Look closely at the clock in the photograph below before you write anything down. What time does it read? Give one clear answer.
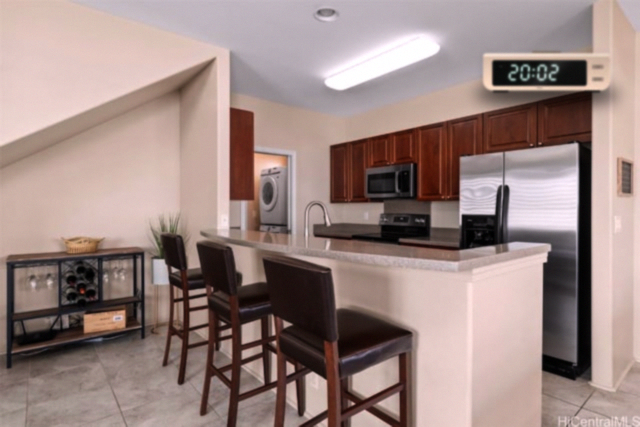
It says 20:02
